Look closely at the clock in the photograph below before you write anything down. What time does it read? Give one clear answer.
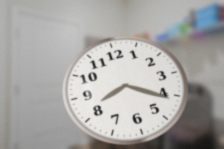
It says 8:21
